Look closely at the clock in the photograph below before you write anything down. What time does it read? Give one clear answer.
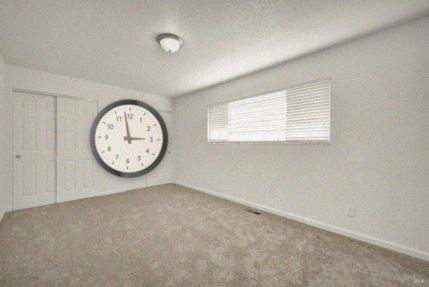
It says 2:58
